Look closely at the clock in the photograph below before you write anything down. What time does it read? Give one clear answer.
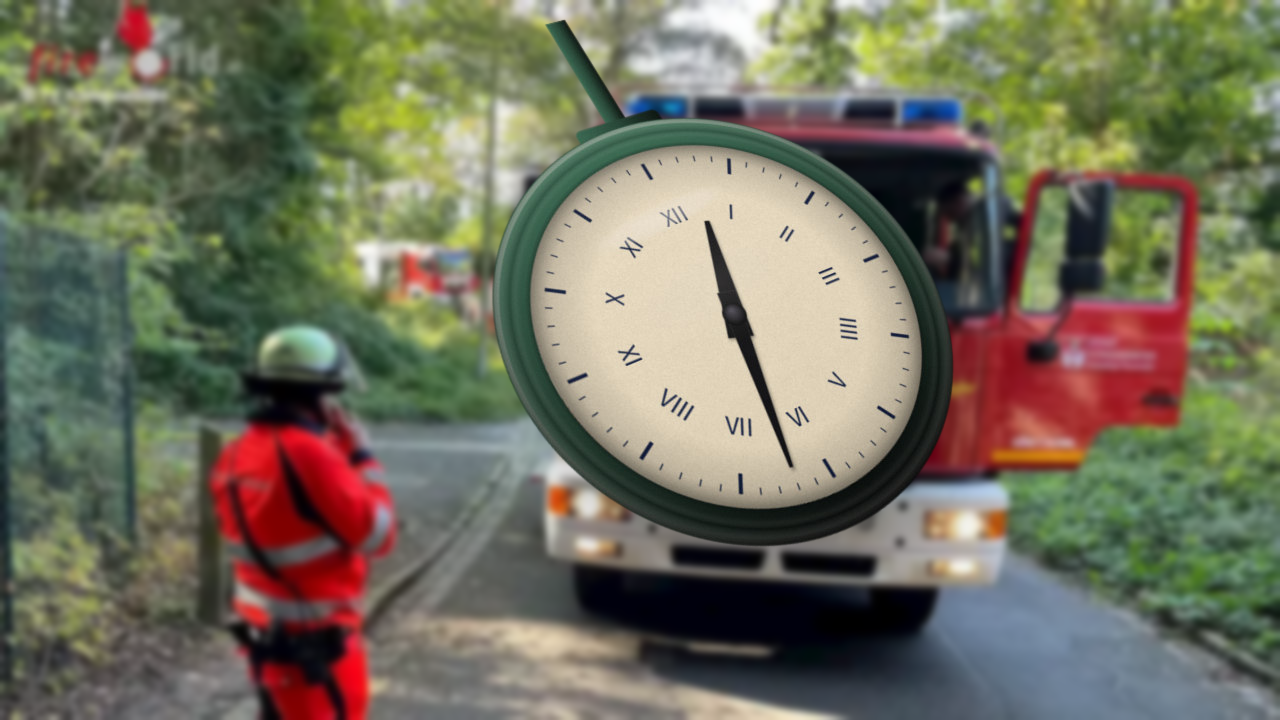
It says 12:32
